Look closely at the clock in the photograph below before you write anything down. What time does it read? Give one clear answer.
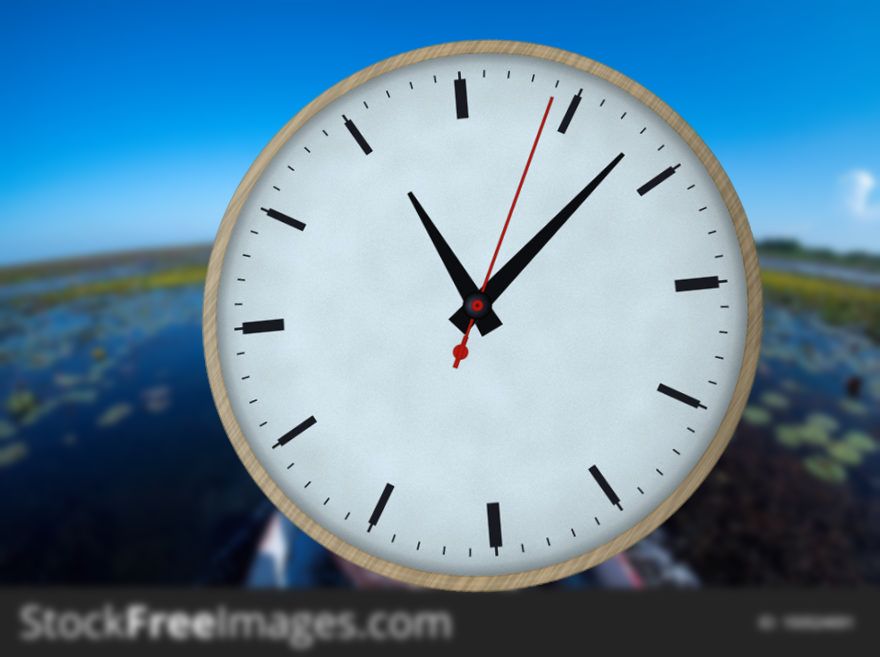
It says 11:08:04
